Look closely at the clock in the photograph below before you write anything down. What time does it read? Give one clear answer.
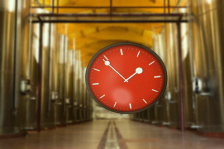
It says 1:54
